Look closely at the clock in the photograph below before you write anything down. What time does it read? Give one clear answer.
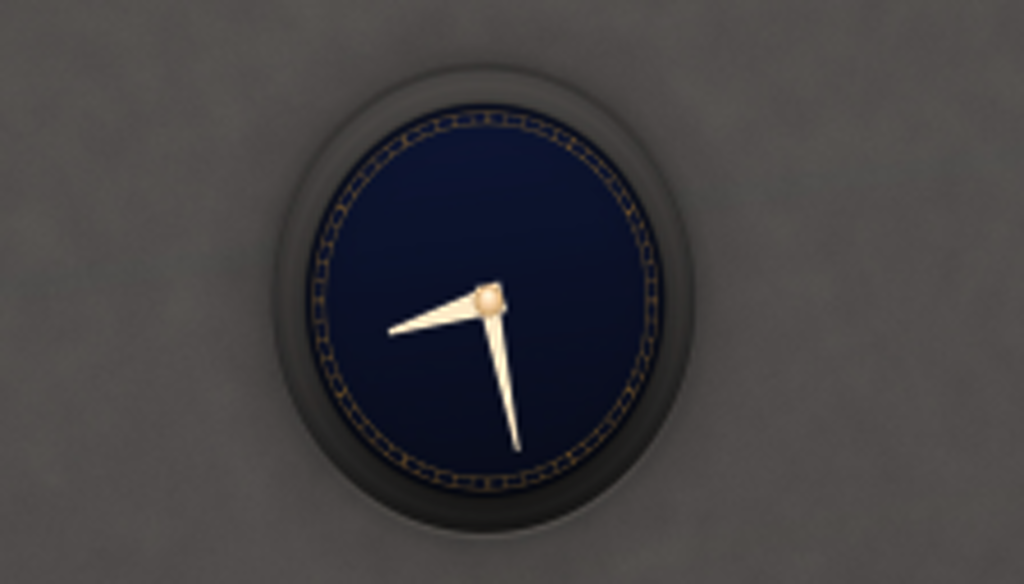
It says 8:28
